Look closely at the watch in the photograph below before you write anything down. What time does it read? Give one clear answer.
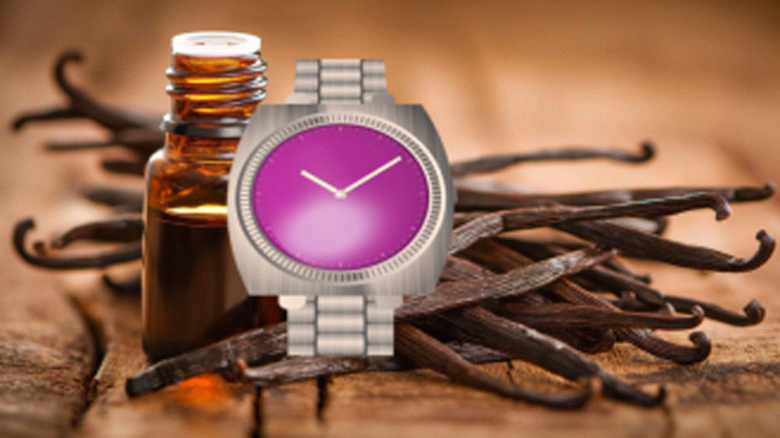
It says 10:09
